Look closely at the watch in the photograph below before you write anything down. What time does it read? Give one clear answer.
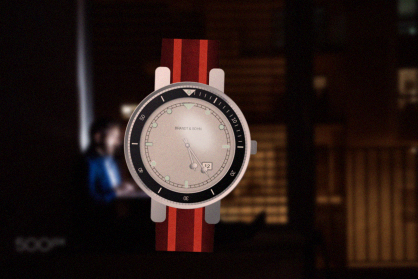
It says 5:24
